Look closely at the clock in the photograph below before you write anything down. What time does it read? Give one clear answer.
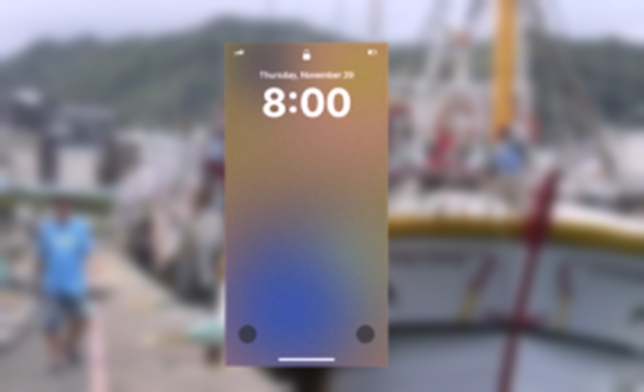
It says 8:00
